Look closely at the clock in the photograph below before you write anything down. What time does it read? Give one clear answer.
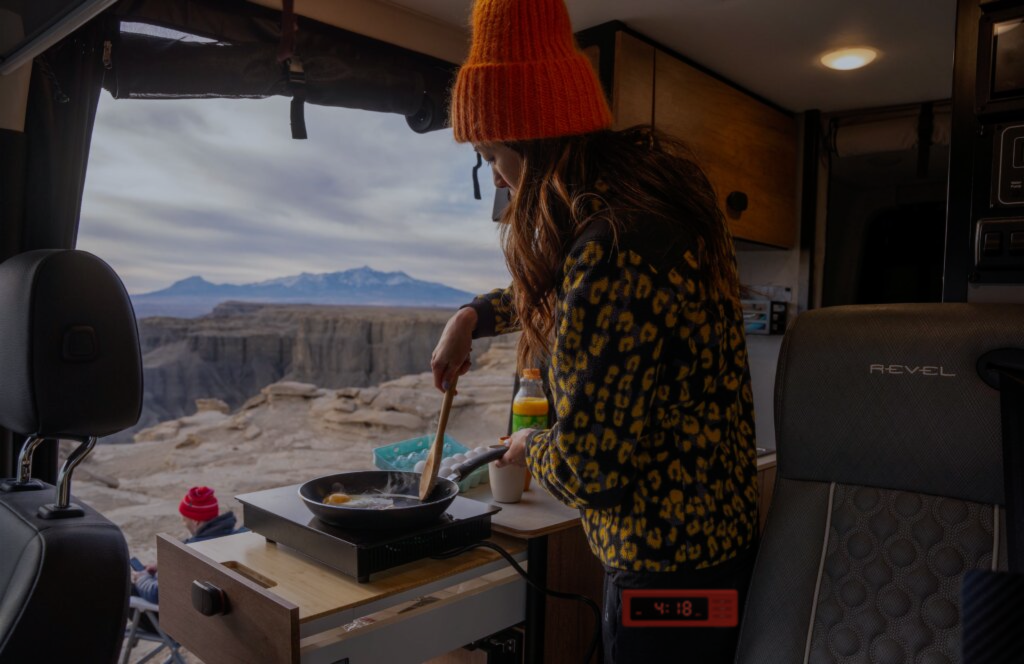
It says 4:18
